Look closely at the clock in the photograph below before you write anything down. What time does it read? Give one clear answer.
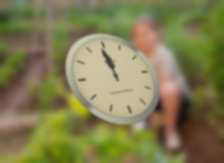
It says 11:59
